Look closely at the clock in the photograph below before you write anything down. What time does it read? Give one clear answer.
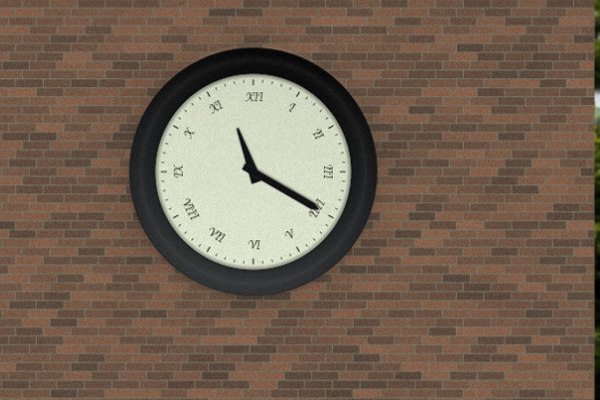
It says 11:20
